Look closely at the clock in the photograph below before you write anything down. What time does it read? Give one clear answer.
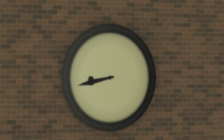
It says 8:43
